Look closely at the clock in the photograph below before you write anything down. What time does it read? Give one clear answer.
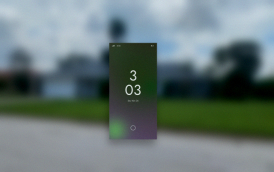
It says 3:03
